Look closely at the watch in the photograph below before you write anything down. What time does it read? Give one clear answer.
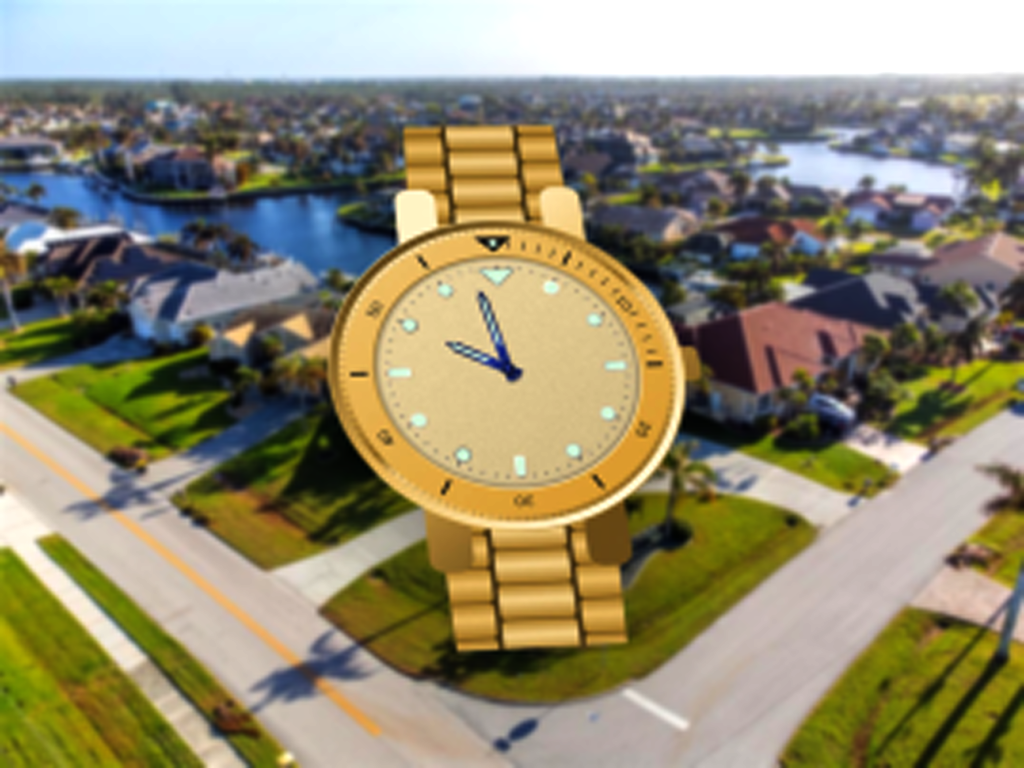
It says 9:58
